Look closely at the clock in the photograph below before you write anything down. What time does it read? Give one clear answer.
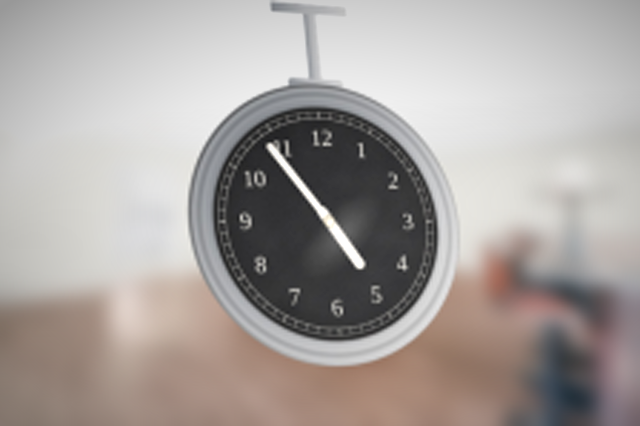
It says 4:54
